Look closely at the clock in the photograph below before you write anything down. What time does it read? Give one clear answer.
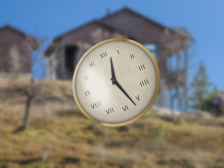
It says 12:27
